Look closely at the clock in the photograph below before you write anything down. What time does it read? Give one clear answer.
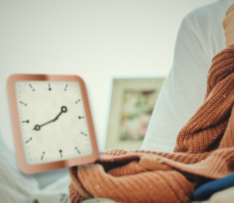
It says 1:42
